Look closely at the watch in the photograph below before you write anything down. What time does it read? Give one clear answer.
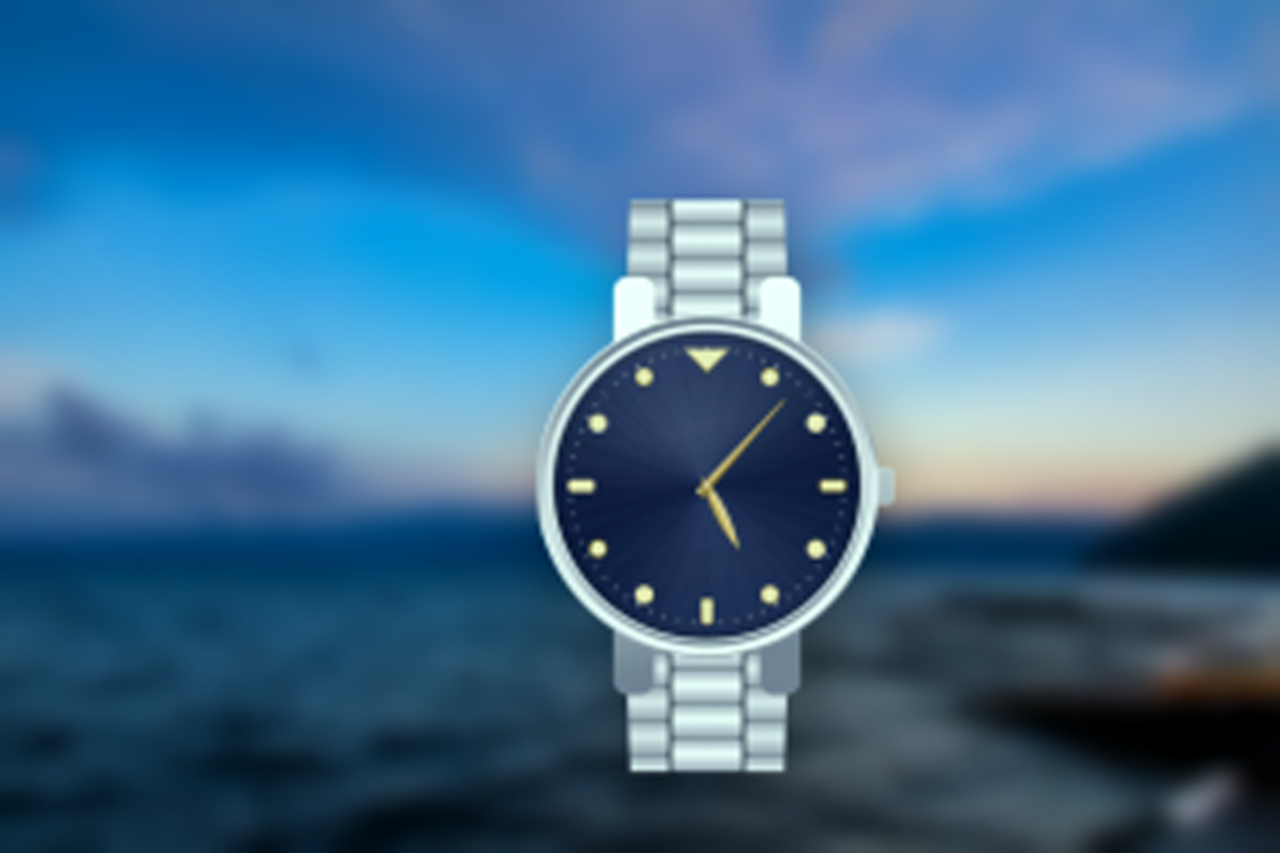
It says 5:07
